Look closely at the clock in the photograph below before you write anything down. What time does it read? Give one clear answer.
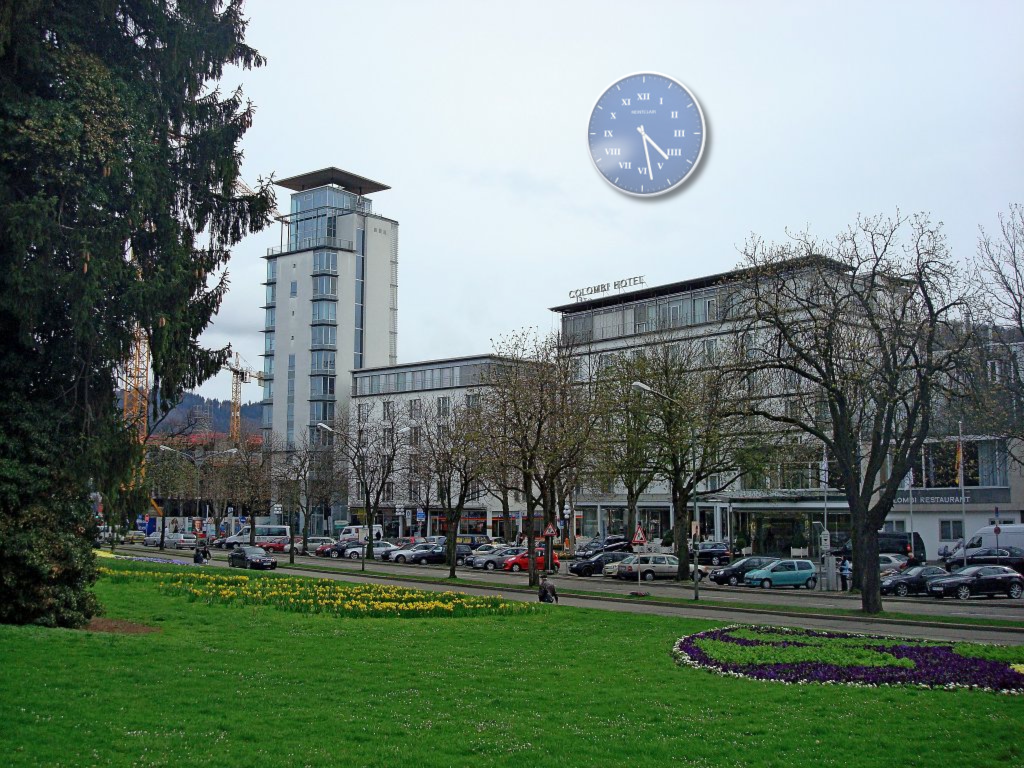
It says 4:28
